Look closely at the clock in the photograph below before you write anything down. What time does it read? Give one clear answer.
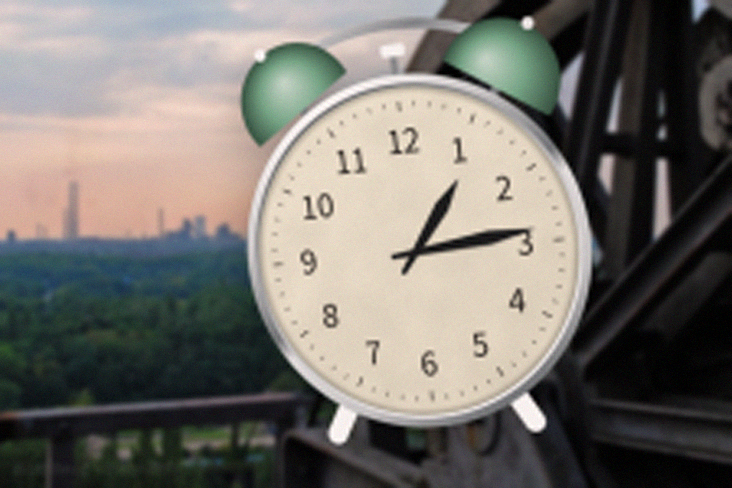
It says 1:14
